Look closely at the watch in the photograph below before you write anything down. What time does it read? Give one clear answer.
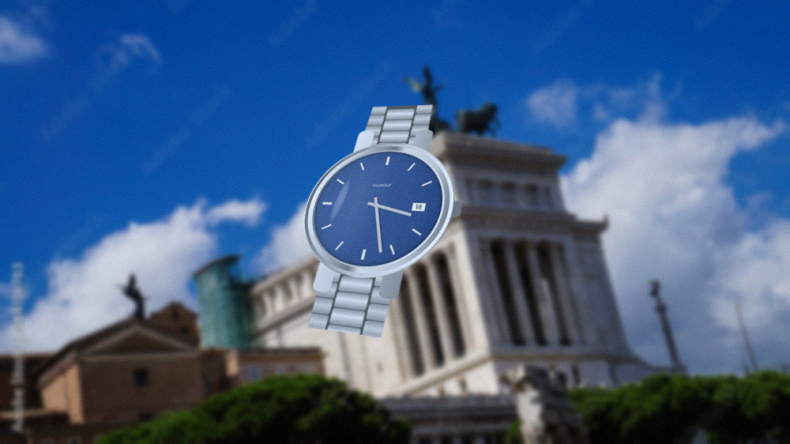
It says 3:27
